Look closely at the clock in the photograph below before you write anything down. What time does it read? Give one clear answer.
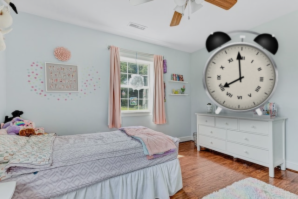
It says 7:59
